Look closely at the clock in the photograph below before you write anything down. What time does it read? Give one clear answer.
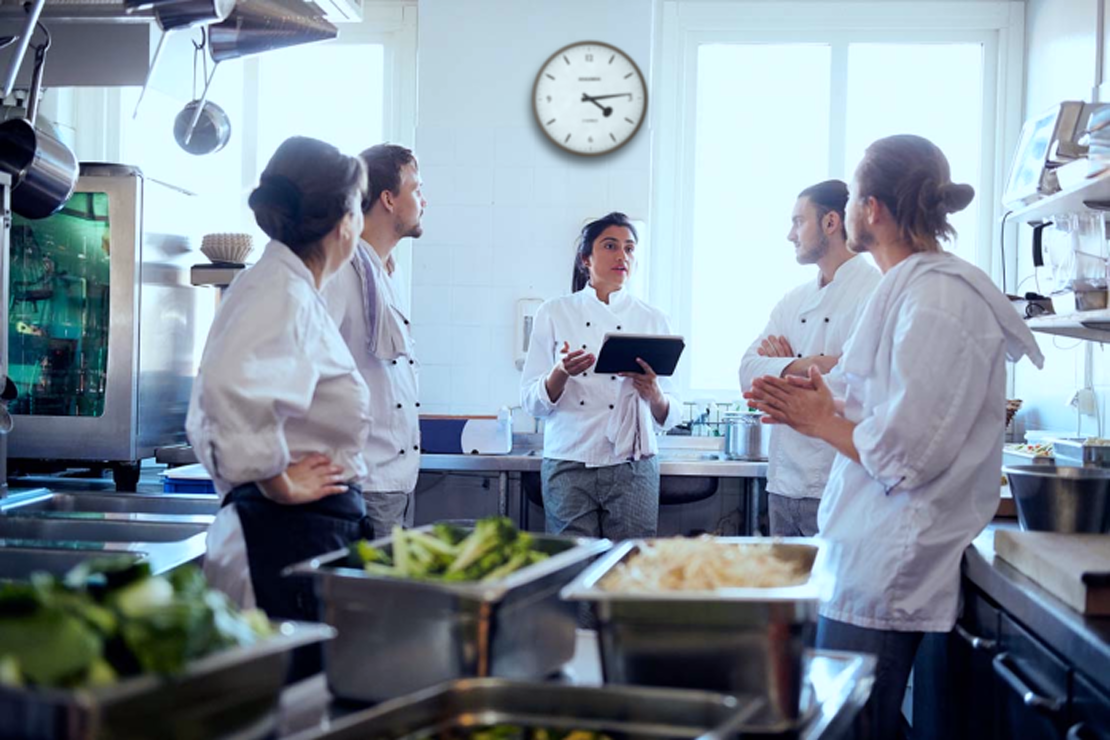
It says 4:14
